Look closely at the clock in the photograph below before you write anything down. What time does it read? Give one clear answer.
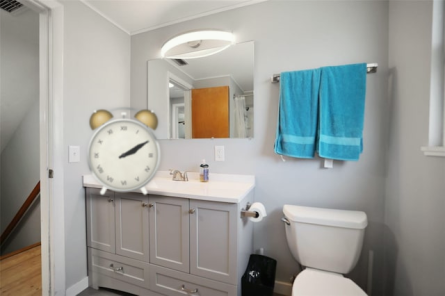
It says 2:10
